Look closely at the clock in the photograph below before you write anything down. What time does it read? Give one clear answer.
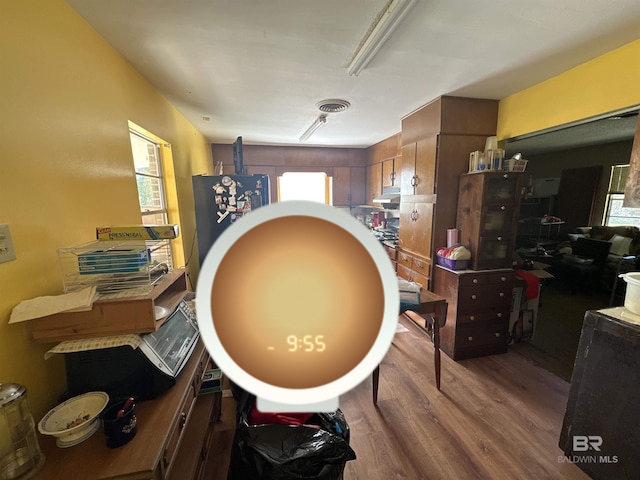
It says 9:55
